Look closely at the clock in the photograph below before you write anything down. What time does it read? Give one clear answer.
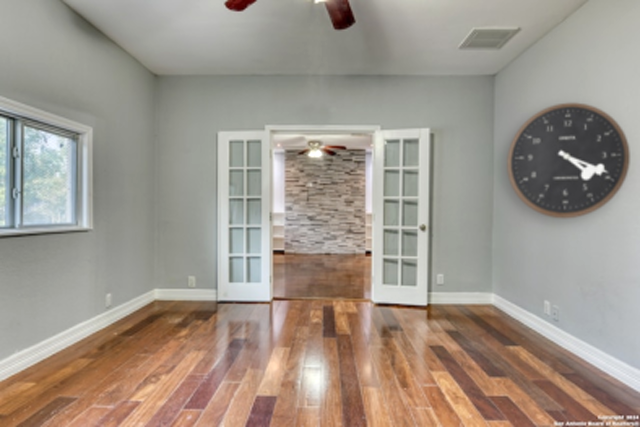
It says 4:19
